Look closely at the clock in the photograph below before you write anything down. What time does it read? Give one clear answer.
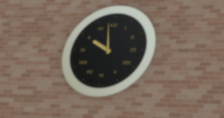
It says 9:58
